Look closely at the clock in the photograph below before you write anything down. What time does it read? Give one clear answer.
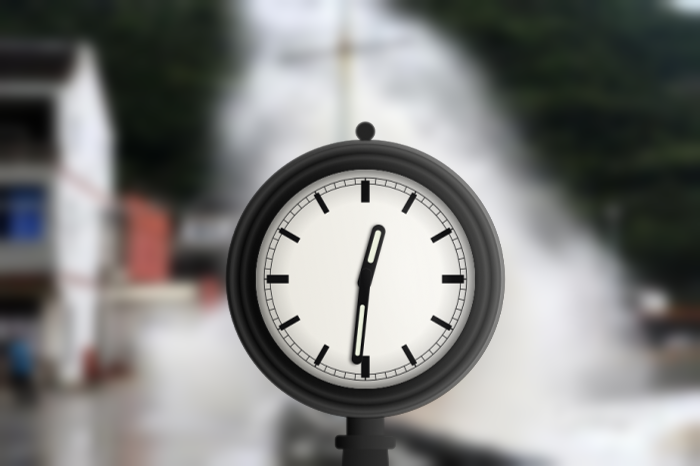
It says 12:31
